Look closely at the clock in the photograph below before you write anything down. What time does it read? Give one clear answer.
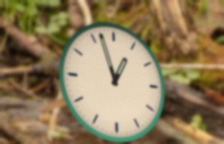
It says 12:57
